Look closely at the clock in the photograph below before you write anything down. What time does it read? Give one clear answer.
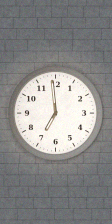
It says 6:59
